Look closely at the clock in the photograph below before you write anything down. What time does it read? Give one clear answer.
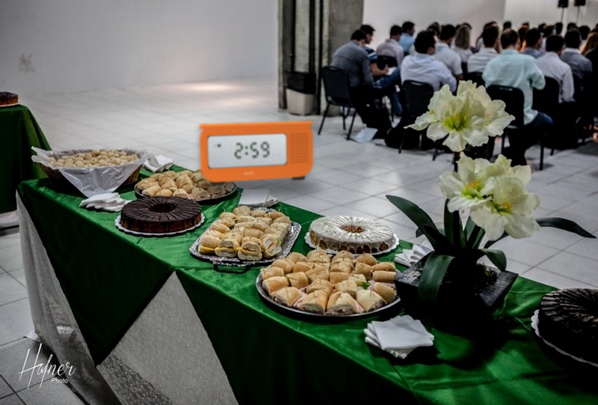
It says 2:59
